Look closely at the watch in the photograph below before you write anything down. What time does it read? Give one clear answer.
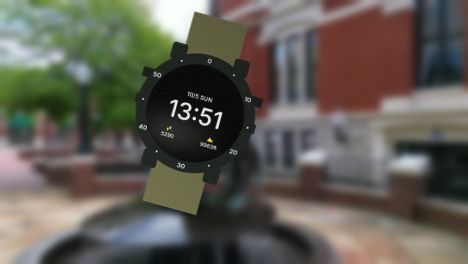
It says 13:51
